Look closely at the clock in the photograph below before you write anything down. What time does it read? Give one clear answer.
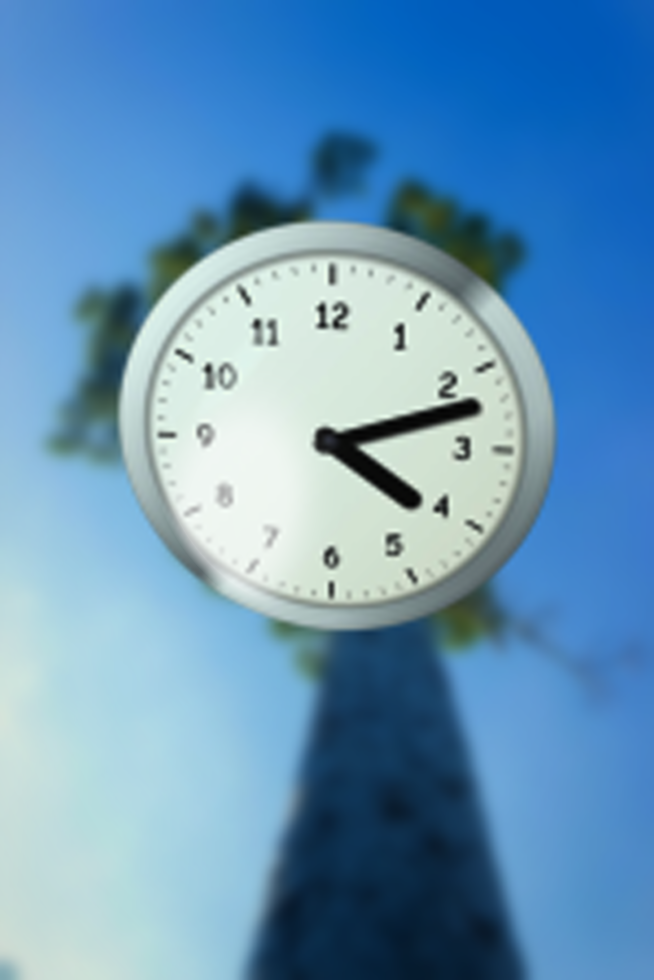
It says 4:12
